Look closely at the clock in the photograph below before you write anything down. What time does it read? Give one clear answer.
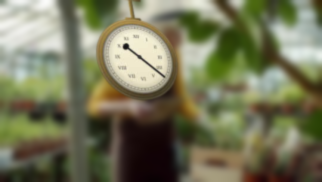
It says 10:22
